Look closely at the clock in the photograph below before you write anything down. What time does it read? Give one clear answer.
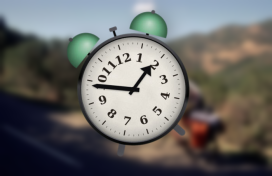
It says 1:49
